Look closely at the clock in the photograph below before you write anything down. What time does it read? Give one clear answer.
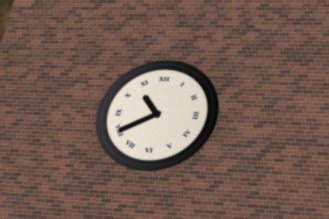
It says 10:40
